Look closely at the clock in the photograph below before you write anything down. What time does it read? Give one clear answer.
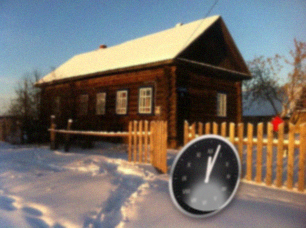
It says 12:03
